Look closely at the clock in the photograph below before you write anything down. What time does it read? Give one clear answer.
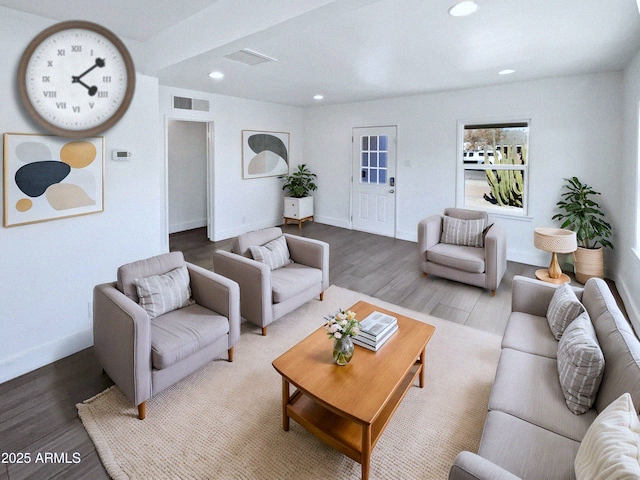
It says 4:09
